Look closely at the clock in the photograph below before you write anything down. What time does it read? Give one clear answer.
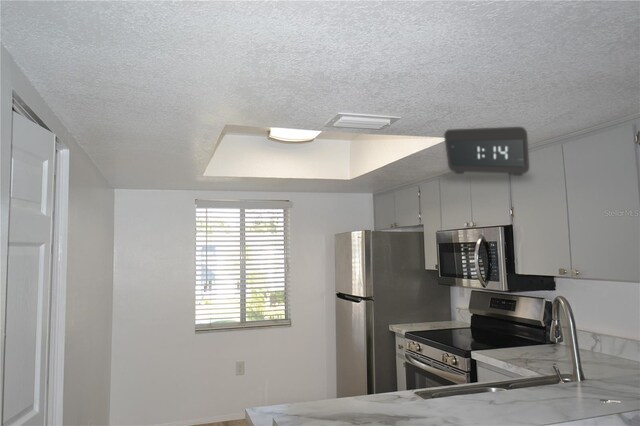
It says 1:14
